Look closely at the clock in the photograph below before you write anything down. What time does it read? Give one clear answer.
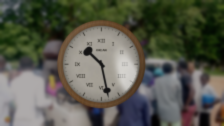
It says 10:28
